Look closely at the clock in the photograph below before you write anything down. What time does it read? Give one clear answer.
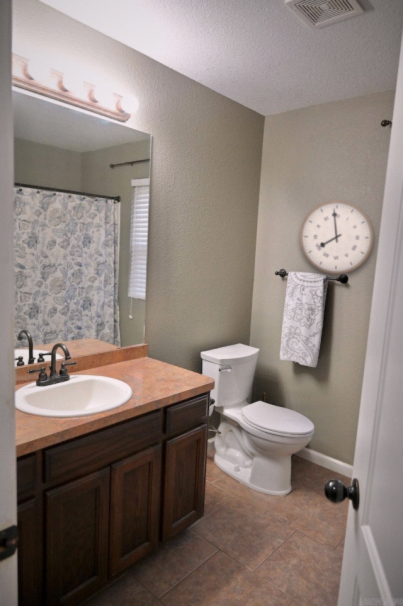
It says 7:59
